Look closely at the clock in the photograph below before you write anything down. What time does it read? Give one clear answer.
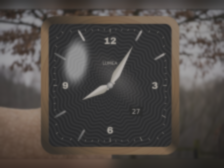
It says 8:05
